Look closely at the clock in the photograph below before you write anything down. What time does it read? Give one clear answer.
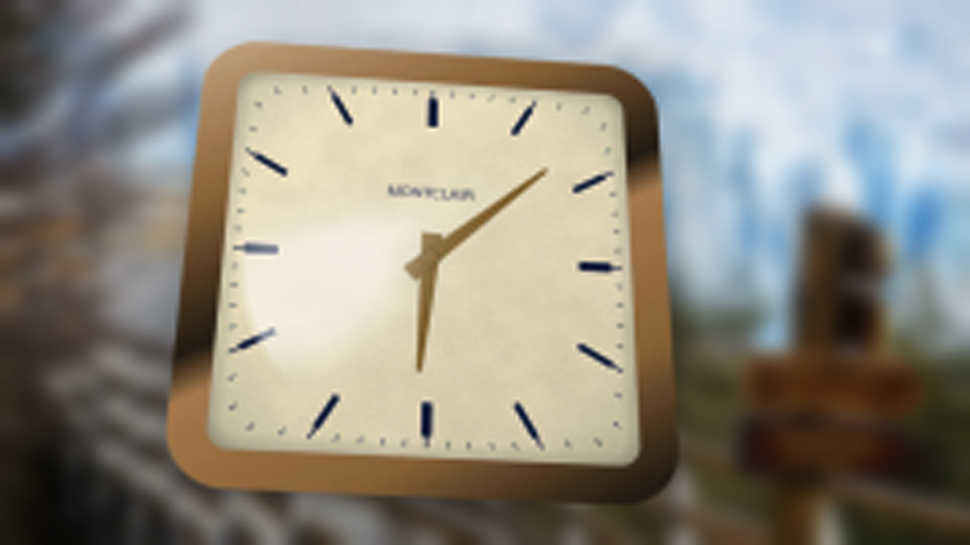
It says 6:08
